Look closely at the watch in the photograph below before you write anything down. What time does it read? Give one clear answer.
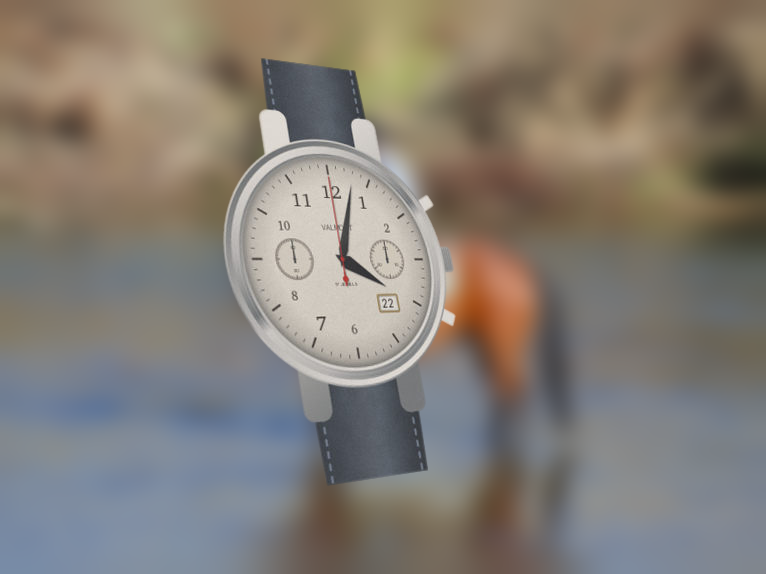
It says 4:03
